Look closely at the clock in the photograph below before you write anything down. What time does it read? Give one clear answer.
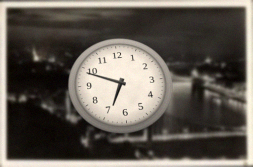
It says 6:49
